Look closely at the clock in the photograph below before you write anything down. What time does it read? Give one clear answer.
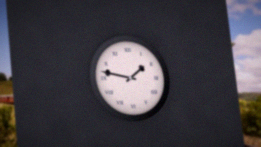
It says 1:47
